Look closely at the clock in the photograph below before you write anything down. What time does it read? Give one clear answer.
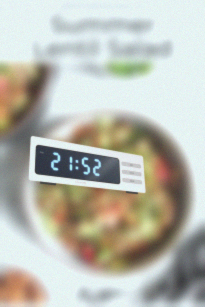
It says 21:52
